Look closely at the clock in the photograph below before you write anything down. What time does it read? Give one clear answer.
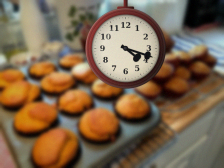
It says 4:18
